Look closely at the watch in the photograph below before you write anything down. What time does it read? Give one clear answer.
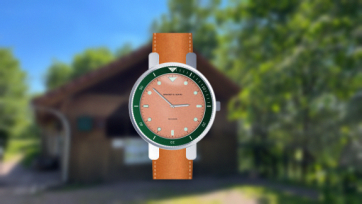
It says 2:52
